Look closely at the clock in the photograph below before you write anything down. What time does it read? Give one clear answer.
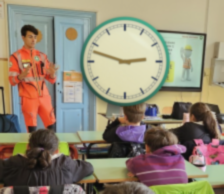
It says 2:48
